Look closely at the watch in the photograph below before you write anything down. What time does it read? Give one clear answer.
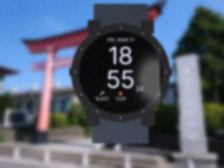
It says 18:55
